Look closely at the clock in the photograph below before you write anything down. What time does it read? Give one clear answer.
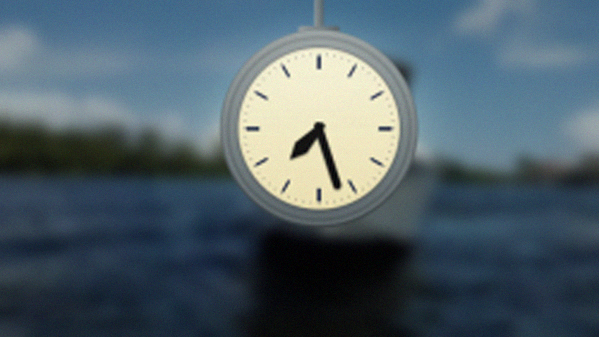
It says 7:27
